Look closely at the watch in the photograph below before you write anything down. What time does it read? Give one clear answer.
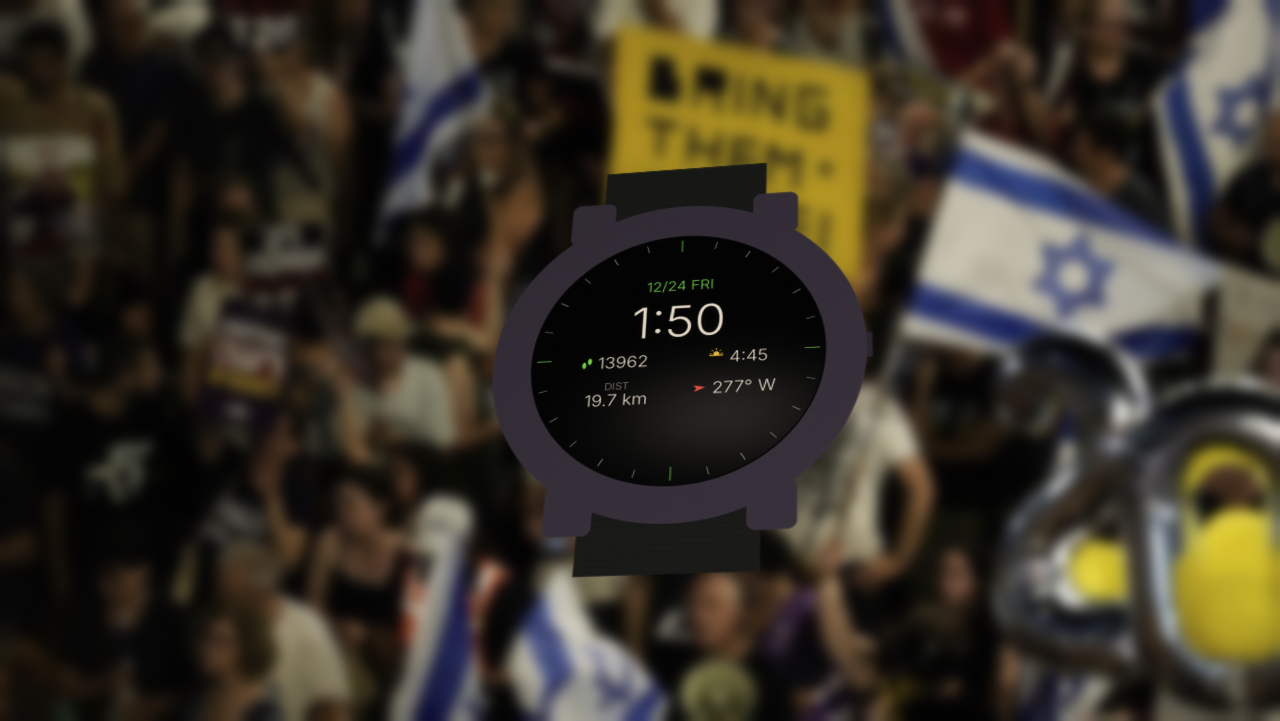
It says 1:50
